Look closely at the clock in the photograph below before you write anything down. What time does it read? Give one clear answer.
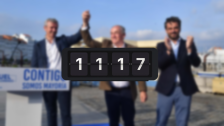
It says 11:17
